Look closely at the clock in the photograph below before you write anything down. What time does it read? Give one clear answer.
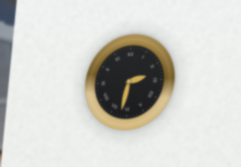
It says 2:32
